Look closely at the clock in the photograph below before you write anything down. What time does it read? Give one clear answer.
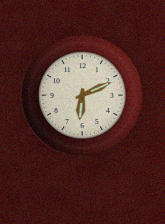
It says 6:11
